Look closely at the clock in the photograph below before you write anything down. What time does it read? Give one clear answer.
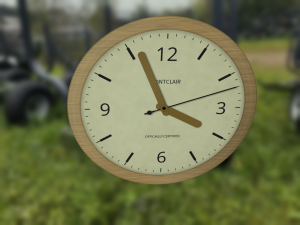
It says 3:56:12
